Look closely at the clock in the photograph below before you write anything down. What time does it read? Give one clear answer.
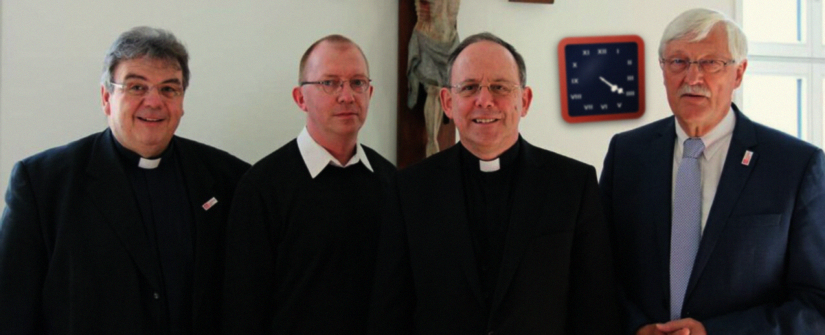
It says 4:21
